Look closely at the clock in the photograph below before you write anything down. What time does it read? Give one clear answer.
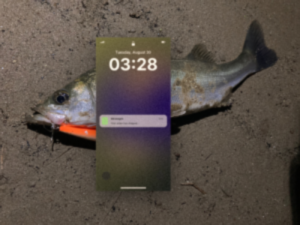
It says 3:28
